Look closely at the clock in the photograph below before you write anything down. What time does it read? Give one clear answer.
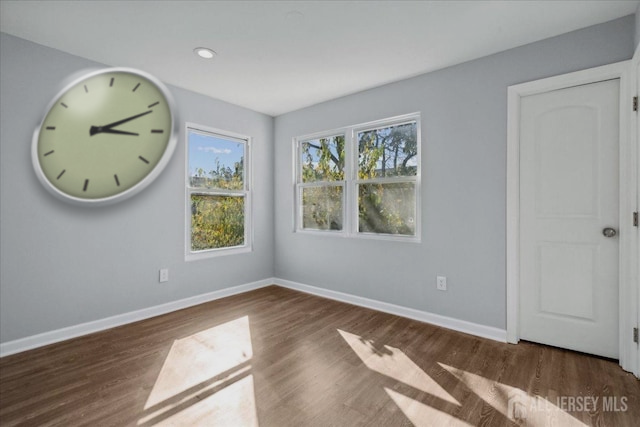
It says 3:11
